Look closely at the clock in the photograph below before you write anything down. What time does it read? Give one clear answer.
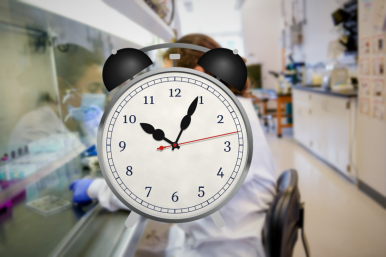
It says 10:04:13
